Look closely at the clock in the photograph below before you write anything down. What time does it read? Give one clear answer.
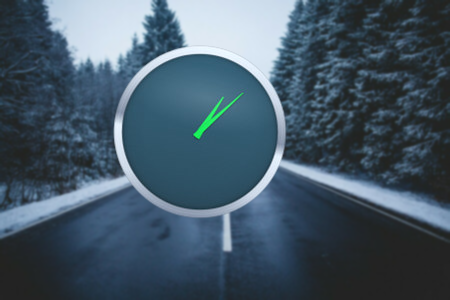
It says 1:08
